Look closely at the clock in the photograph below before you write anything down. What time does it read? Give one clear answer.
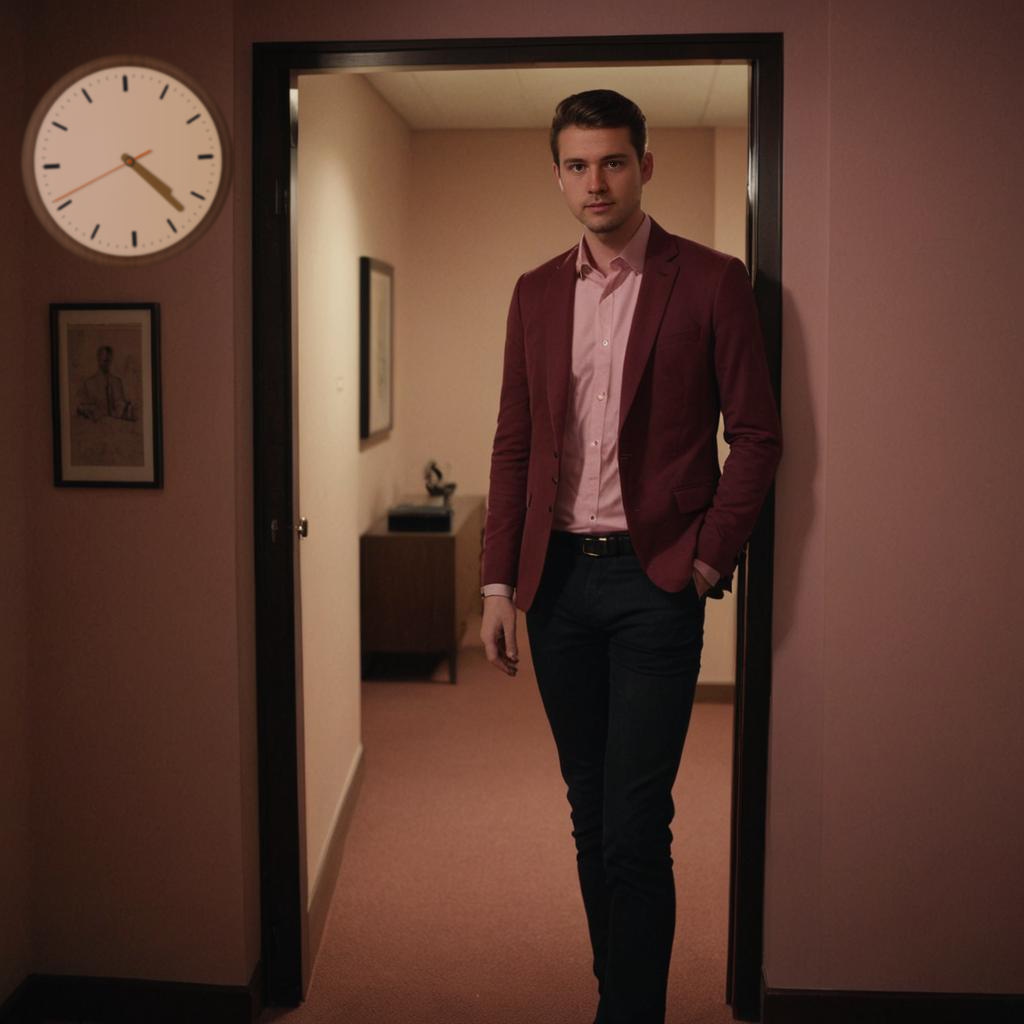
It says 4:22:41
